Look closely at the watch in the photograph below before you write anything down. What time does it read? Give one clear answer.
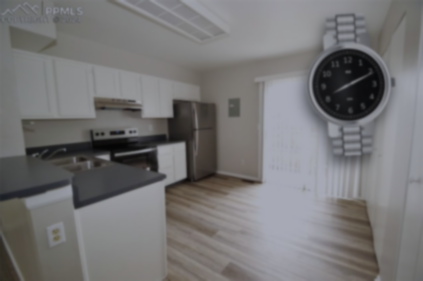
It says 8:11
